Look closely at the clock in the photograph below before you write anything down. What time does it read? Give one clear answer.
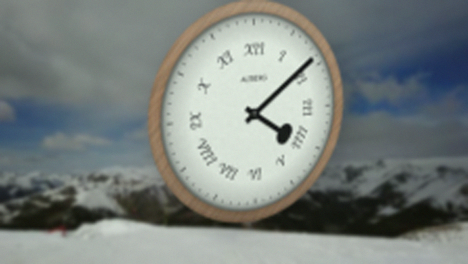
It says 4:09
